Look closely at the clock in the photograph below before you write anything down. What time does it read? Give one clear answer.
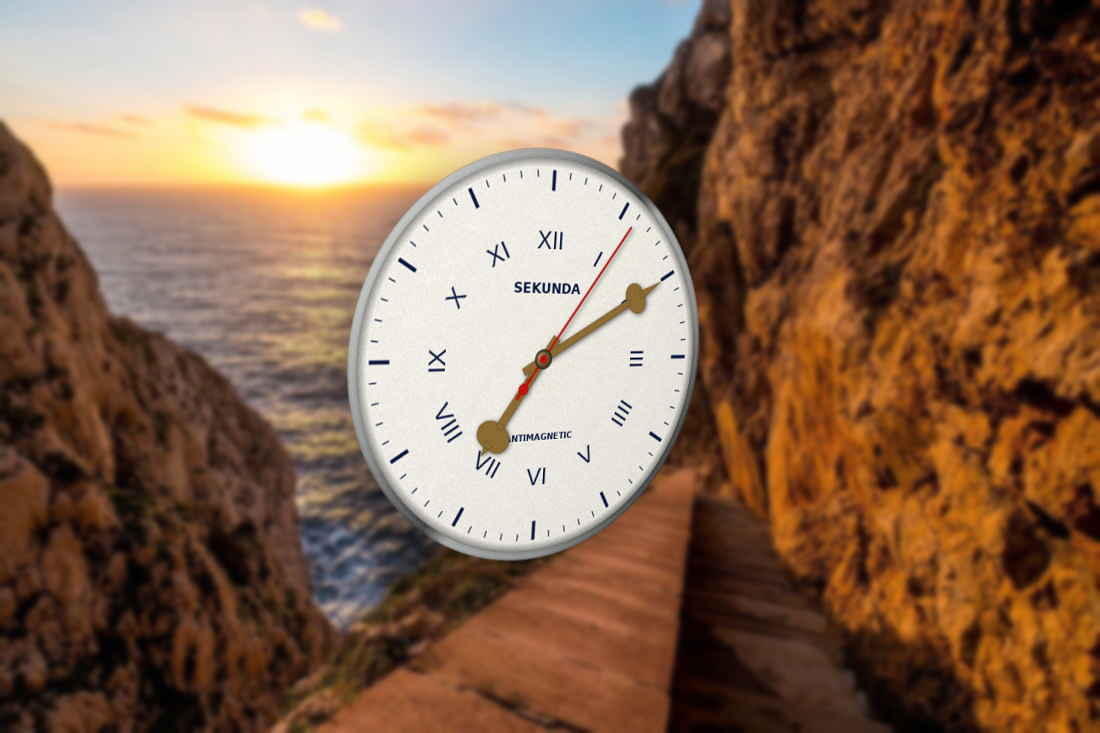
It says 7:10:06
